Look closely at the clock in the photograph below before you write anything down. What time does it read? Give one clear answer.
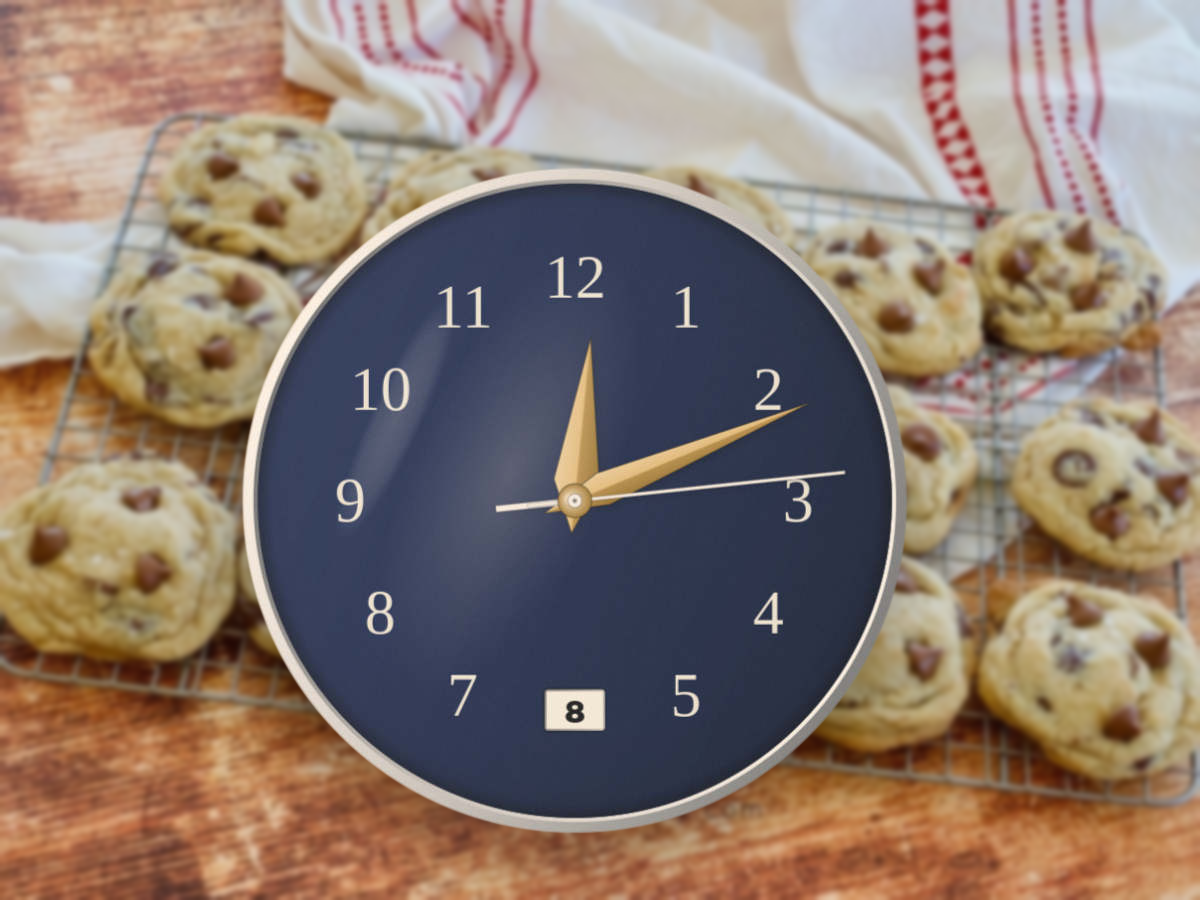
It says 12:11:14
